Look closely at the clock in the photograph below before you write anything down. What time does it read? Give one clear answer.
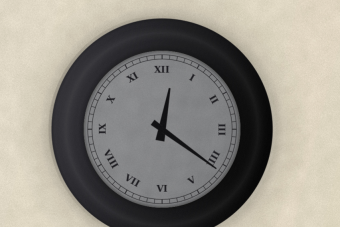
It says 12:21
